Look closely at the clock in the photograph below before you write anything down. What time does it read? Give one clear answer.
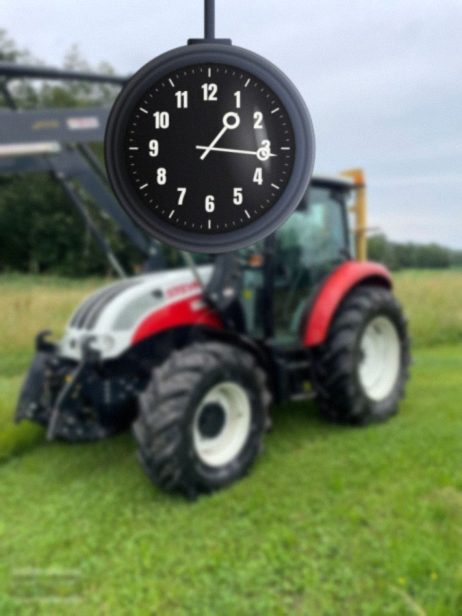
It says 1:16
